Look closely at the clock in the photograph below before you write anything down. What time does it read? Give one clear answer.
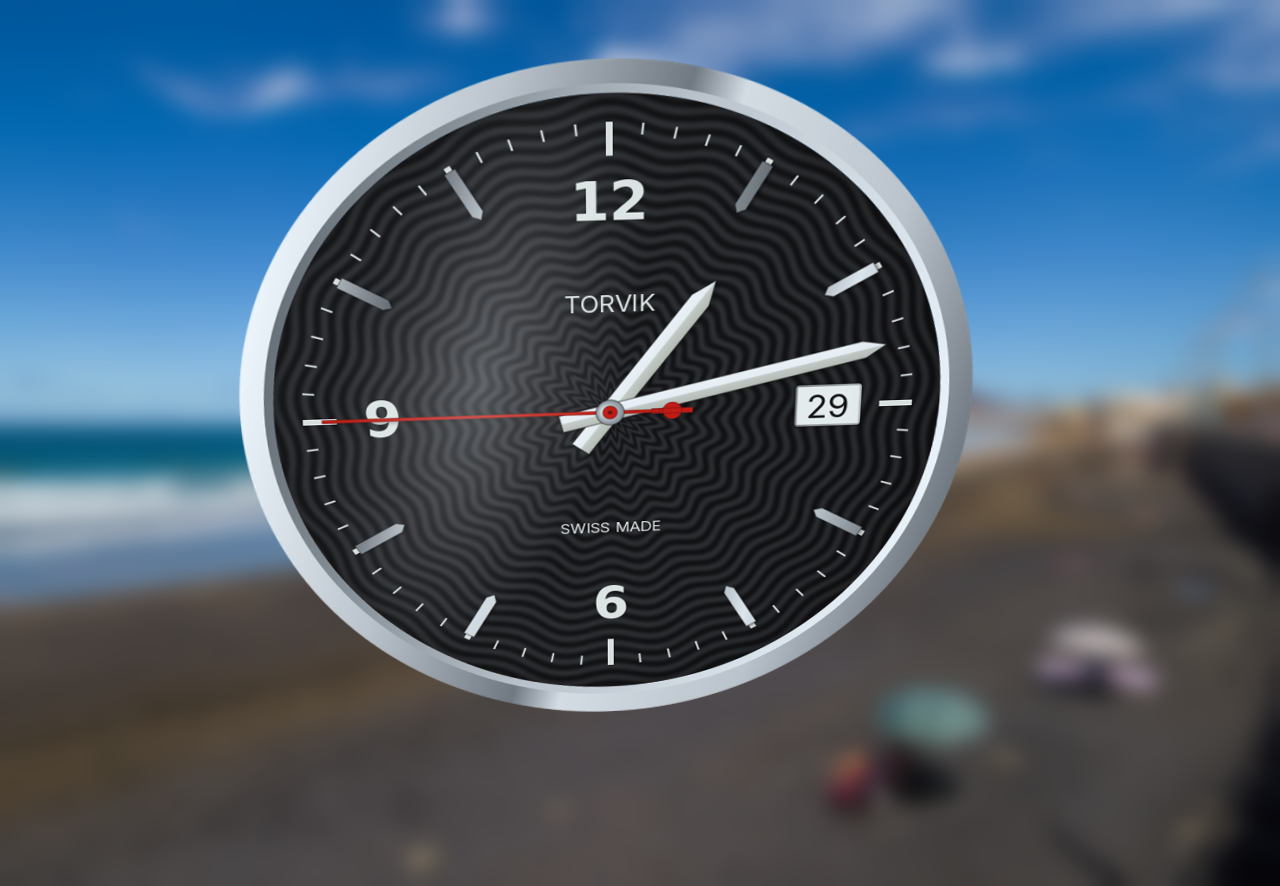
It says 1:12:45
